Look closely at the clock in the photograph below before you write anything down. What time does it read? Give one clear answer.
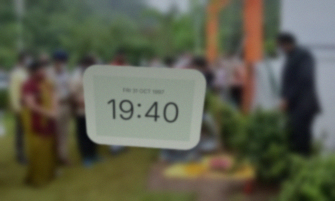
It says 19:40
